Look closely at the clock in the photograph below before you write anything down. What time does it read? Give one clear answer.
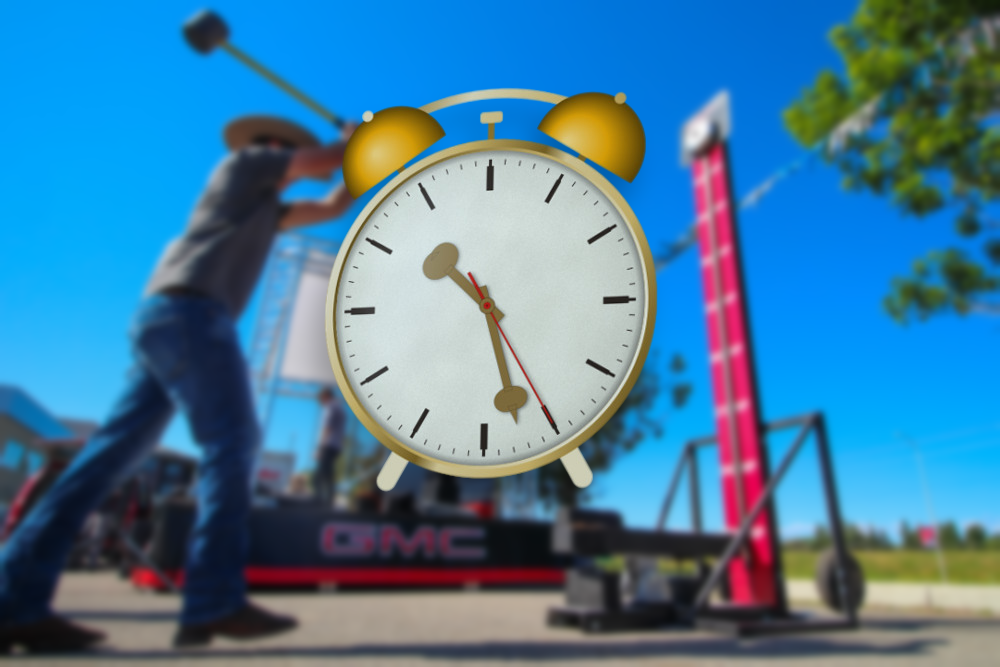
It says 10:27:25
